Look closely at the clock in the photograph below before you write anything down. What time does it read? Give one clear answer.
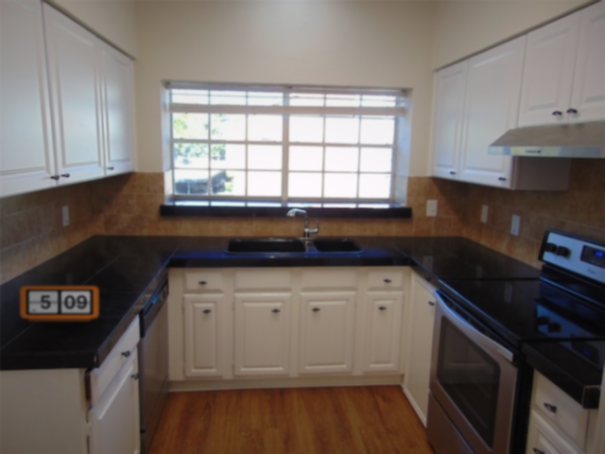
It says 5:09
